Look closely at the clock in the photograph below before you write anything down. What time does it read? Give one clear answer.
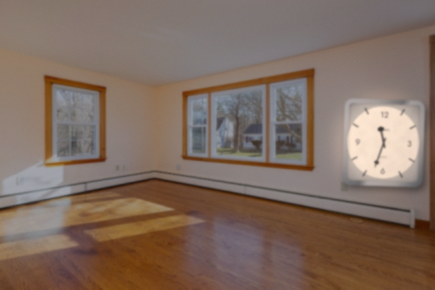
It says 11:33
